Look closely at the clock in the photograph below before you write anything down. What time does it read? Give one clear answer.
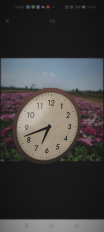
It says 6:42
